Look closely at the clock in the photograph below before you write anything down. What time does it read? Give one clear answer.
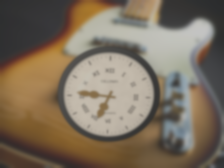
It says 6:46
